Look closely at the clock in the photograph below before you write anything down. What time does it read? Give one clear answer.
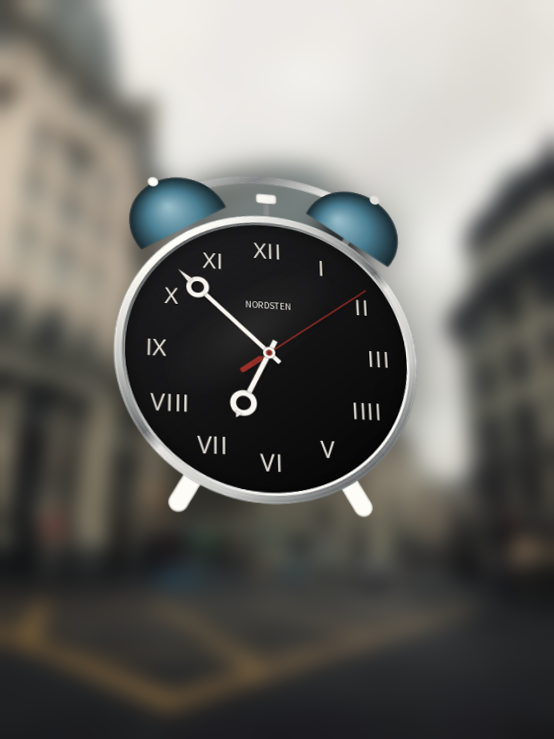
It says 6:52:09
